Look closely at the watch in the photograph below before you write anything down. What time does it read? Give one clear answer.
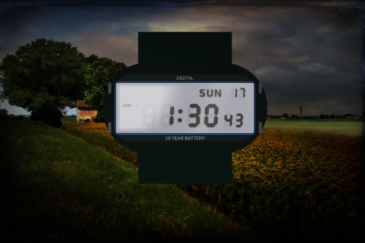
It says 1:30:43
